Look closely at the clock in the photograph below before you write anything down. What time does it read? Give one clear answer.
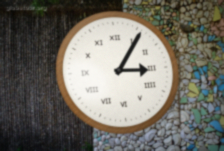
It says 3:06
